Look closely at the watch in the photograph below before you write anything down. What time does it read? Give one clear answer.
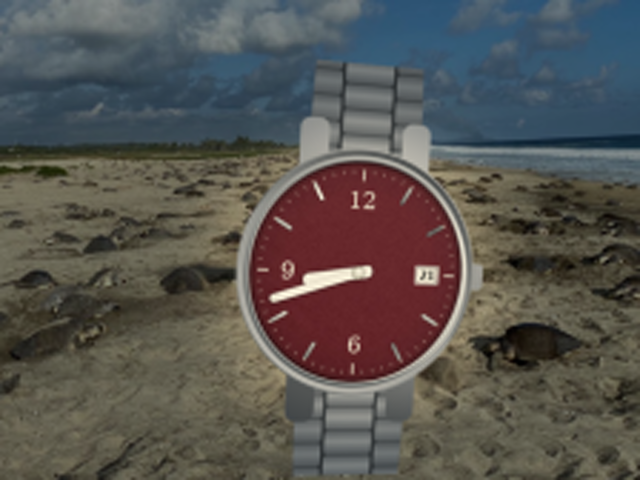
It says 8:42
